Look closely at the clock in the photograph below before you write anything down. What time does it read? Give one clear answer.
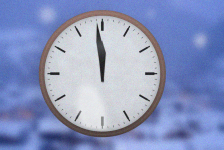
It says 11:59
